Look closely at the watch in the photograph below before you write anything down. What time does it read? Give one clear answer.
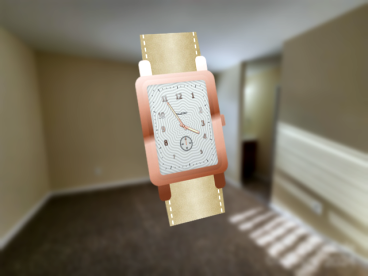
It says 3:55
